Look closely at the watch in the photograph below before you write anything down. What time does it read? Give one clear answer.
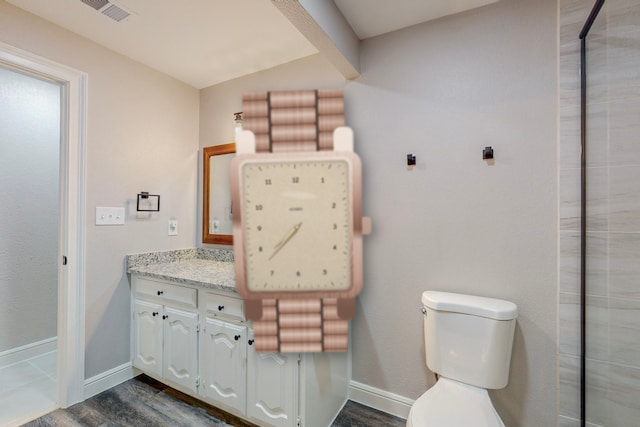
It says 7:37
